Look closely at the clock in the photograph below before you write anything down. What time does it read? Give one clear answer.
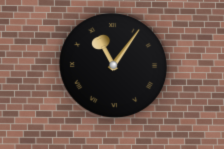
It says 11:06
